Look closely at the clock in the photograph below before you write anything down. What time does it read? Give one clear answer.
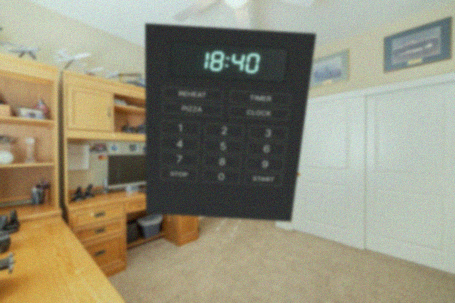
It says 18:40
